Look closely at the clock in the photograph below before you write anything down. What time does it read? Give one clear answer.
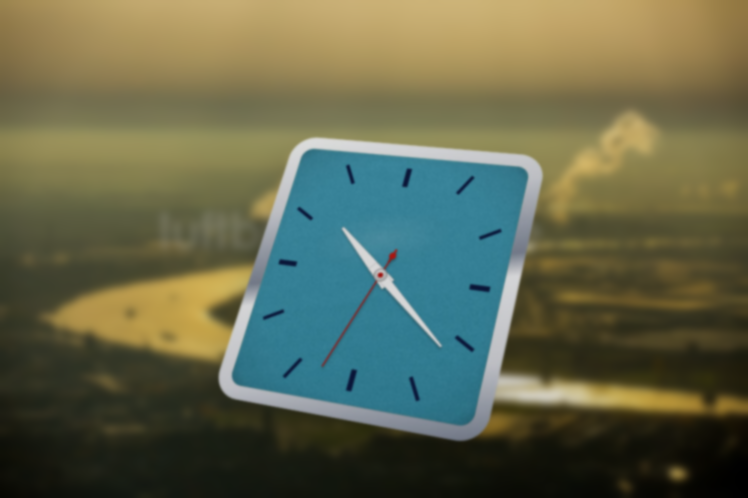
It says 10:21:33
